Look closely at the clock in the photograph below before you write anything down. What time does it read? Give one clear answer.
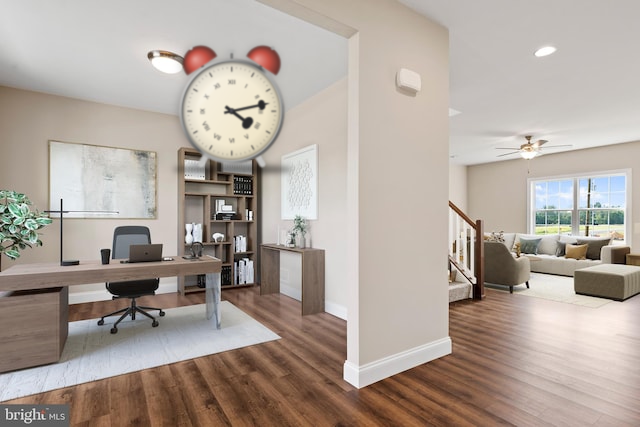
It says 4:13
